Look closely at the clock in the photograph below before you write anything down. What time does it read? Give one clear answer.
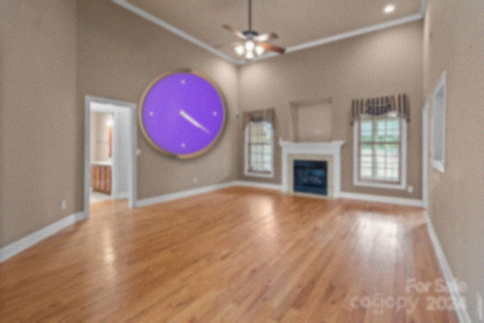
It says 4:21
